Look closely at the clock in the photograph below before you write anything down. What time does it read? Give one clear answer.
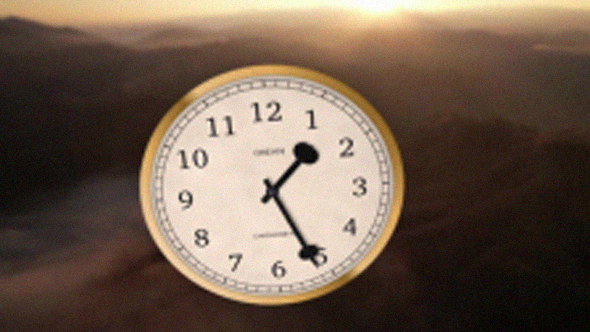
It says 1:26
